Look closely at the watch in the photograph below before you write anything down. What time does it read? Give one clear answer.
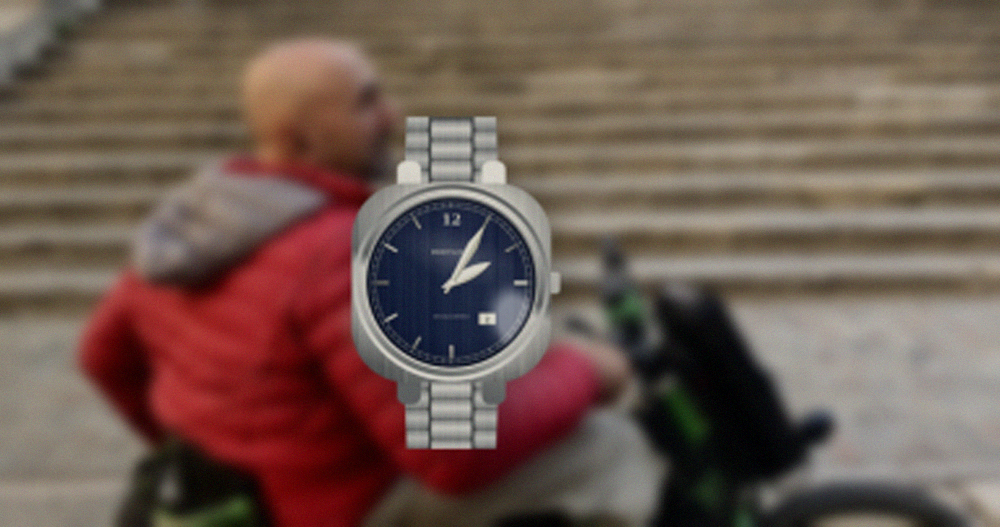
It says 2:05
